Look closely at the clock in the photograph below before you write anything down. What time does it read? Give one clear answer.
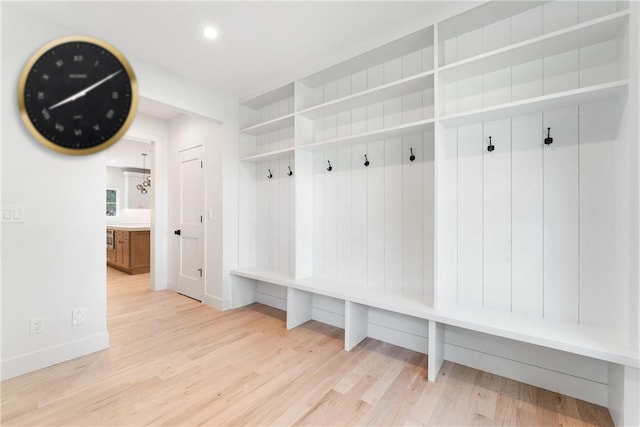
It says 8:10
